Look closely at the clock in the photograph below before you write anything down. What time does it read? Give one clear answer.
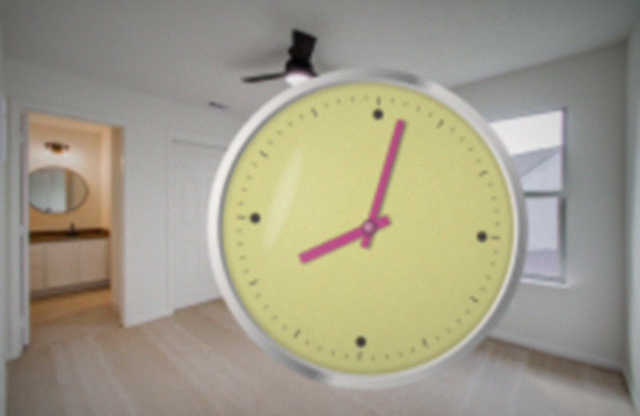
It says 8:02
